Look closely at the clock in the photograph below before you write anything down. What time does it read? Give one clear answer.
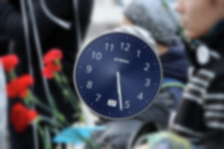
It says 5:27
